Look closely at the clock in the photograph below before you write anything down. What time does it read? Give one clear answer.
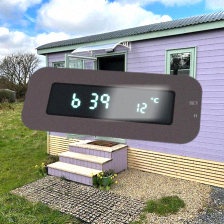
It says 6:39
